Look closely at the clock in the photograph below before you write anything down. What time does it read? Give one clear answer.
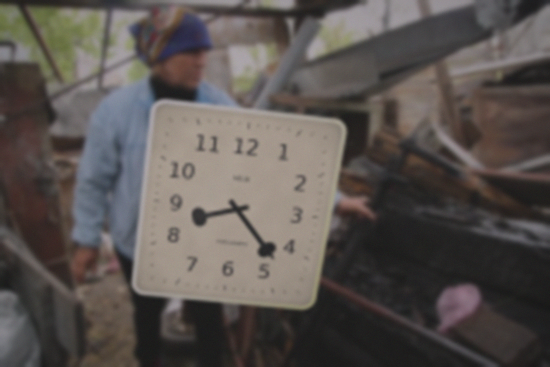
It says 8:23
